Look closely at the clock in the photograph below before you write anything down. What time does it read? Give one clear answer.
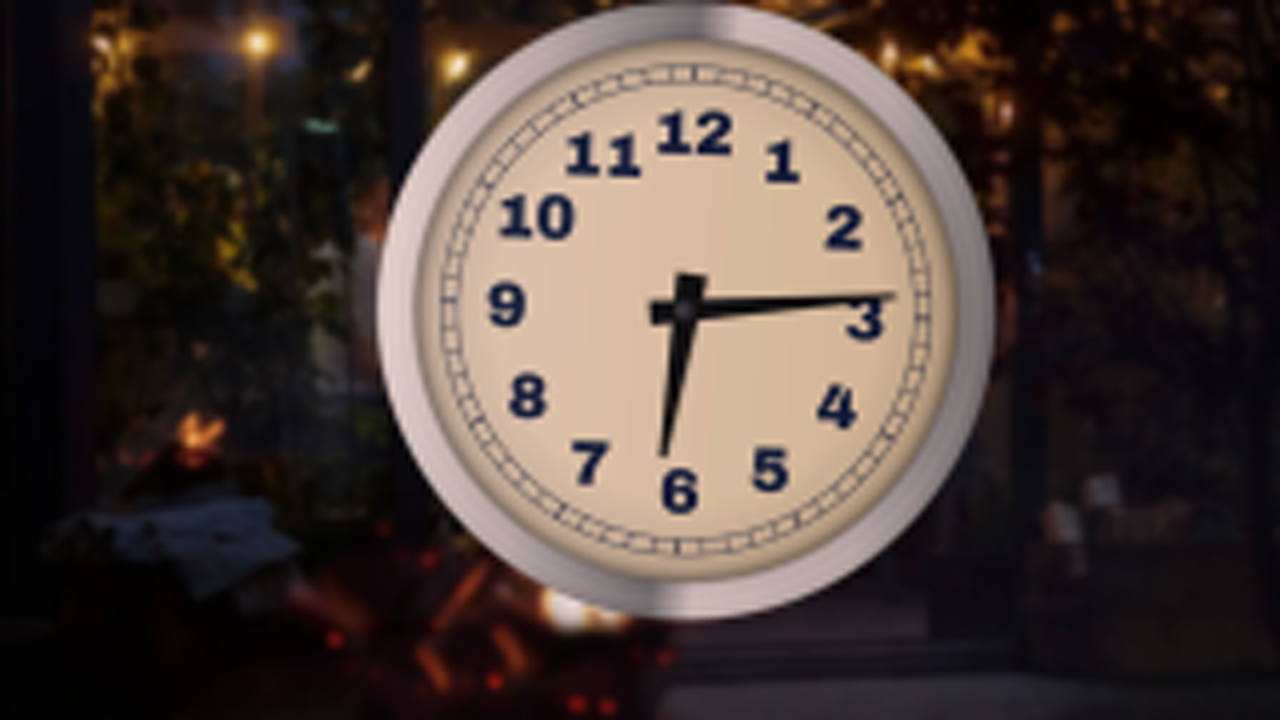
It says 6:14
